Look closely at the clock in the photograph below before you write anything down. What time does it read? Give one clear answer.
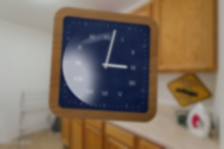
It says 3:02
